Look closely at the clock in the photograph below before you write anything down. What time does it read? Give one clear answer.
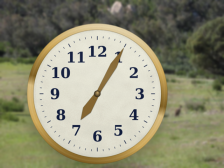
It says 7:05
